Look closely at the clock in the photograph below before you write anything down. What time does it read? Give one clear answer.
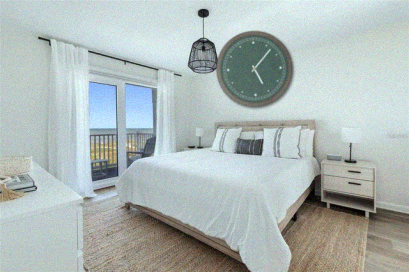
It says 5:07
